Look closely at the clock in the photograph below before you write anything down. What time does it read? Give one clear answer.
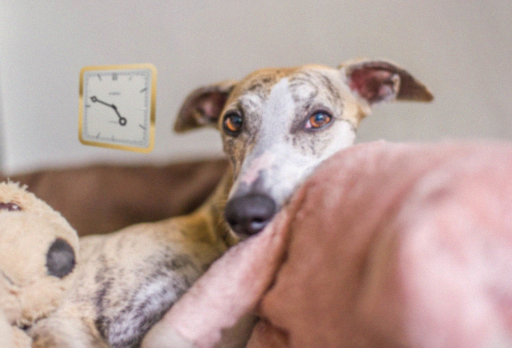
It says 4:48
